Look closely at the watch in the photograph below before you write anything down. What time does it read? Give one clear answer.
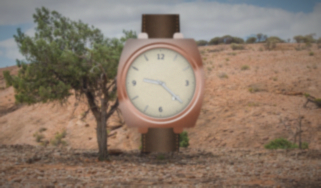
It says 9:22
